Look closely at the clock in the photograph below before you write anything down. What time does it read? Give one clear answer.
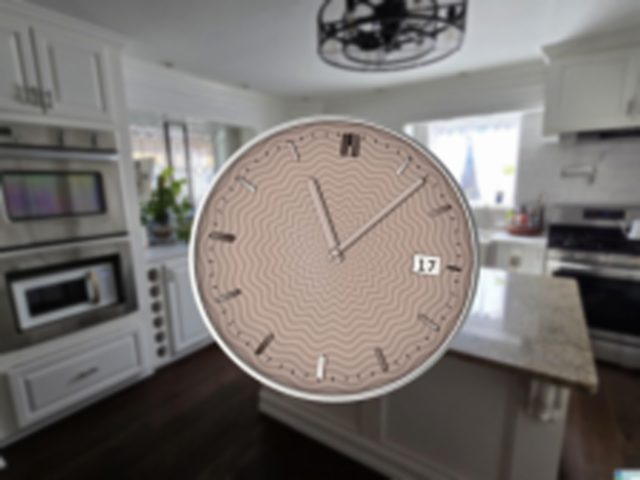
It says 11:07
